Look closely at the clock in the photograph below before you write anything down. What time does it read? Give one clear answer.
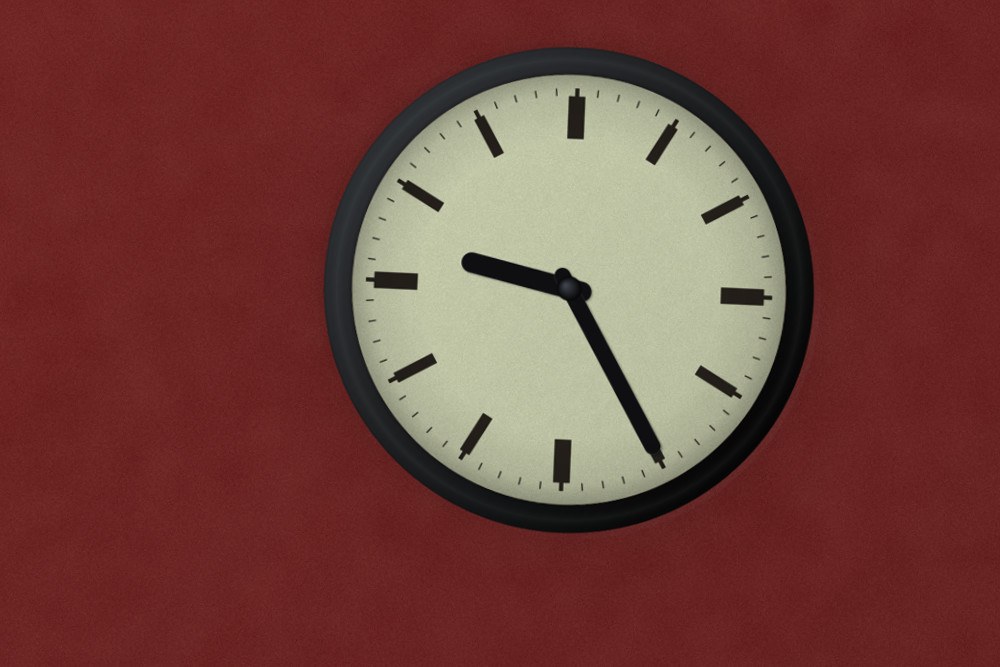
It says 9:25
